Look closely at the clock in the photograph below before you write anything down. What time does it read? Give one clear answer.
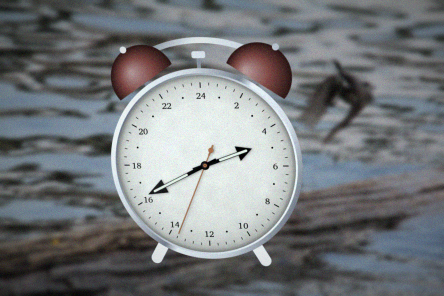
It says 4:40:34
